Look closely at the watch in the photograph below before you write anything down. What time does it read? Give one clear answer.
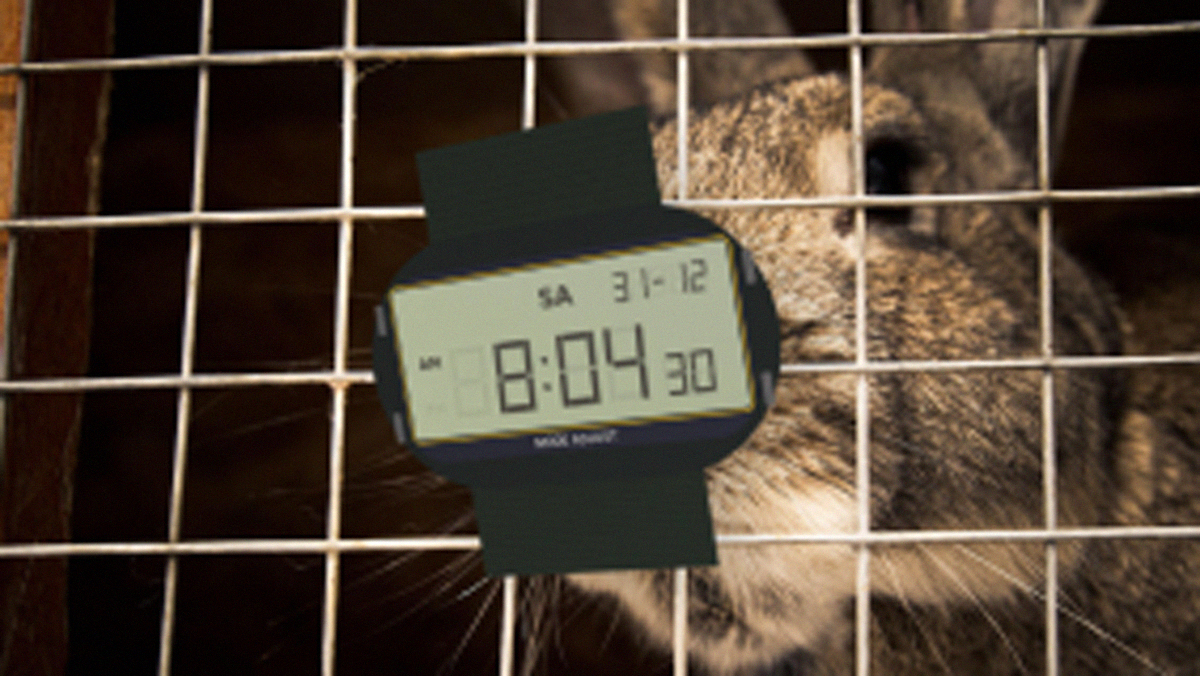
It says 8:04:30
